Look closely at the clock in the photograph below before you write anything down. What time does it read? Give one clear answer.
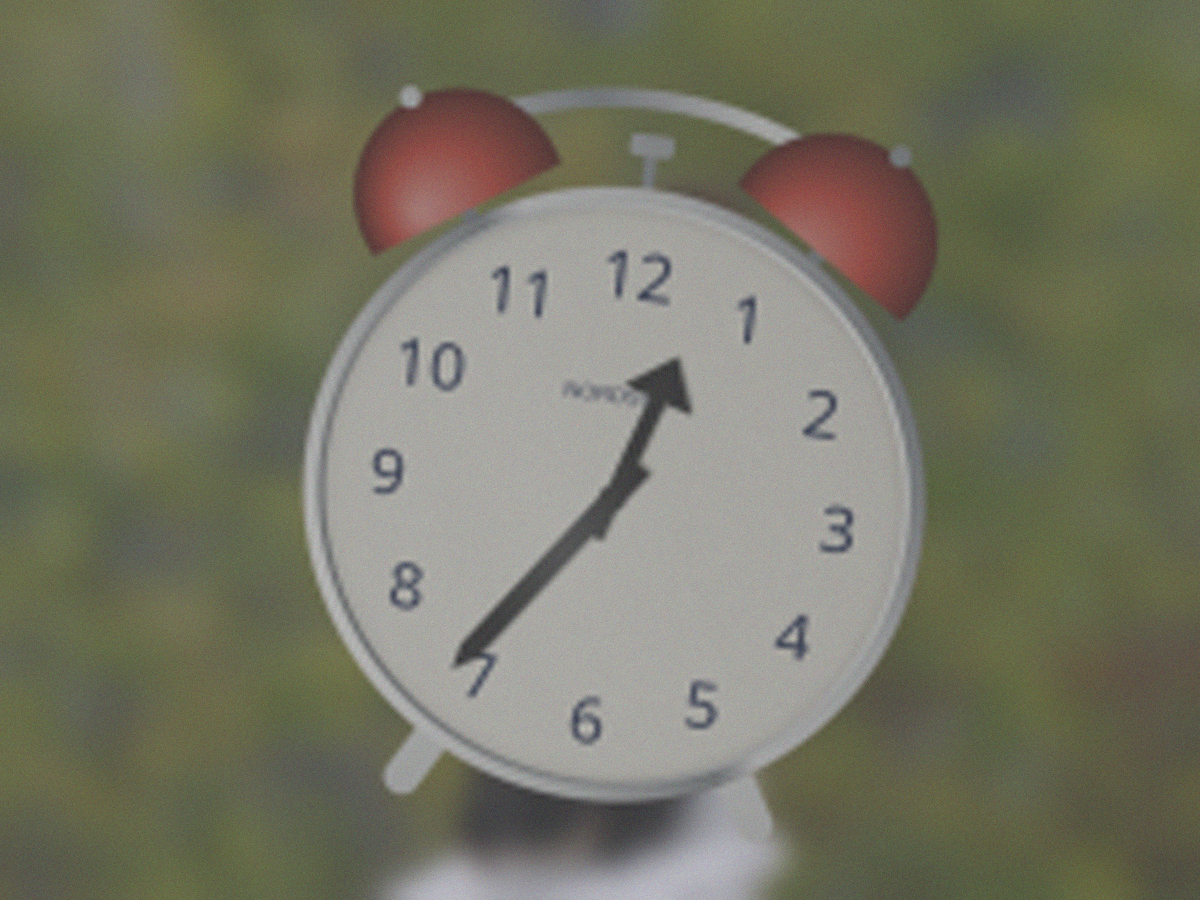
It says 12:36
